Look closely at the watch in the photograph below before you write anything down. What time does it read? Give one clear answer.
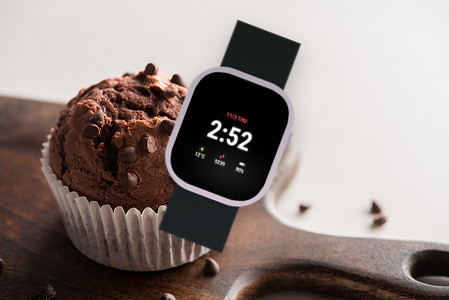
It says 2:52
